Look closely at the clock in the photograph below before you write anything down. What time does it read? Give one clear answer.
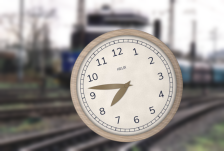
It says 7:47
